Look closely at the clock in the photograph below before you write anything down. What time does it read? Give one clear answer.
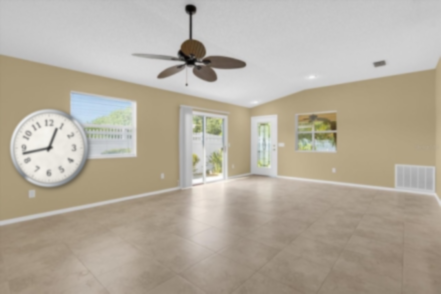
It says 12:43
